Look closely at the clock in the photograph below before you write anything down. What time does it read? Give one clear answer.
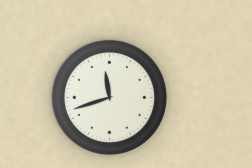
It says 11:42
